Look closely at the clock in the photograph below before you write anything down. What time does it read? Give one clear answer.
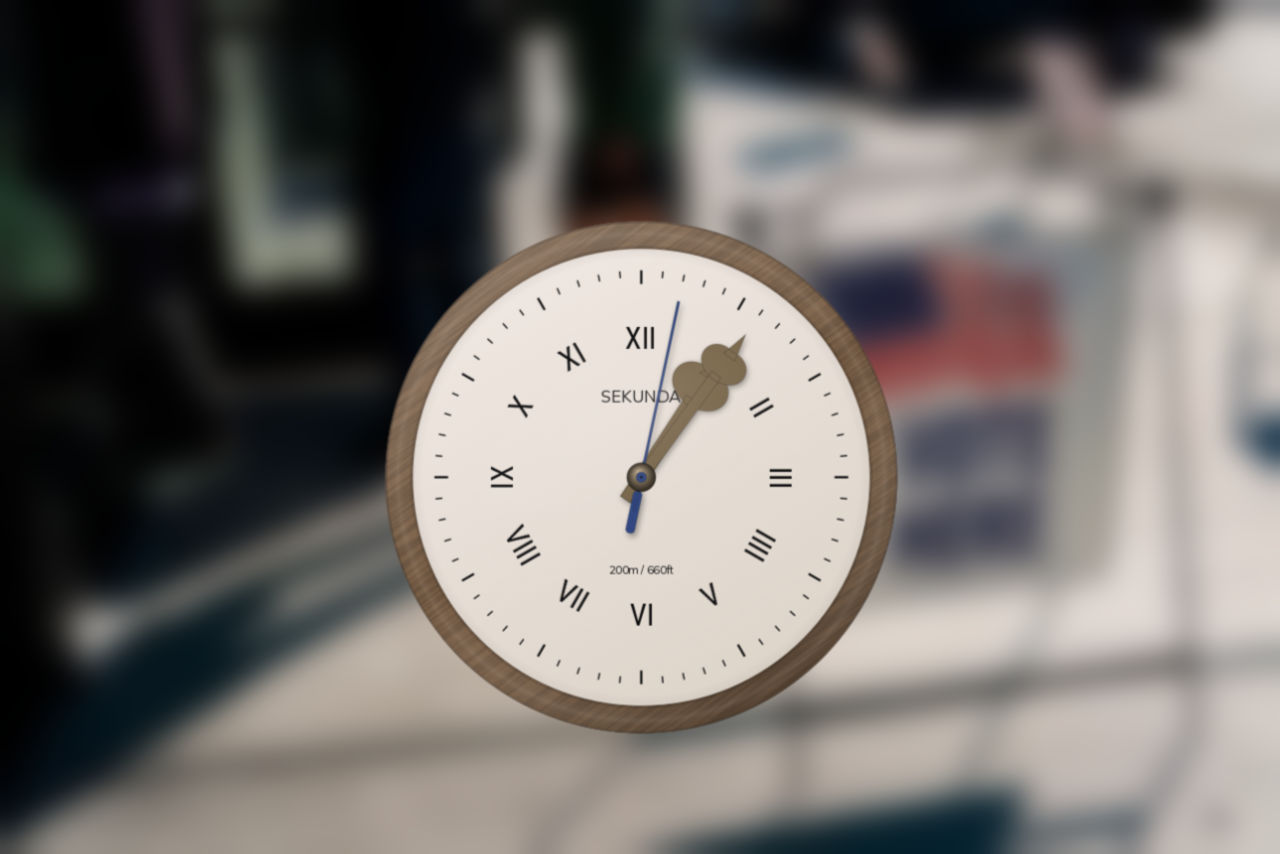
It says 1:06:02
